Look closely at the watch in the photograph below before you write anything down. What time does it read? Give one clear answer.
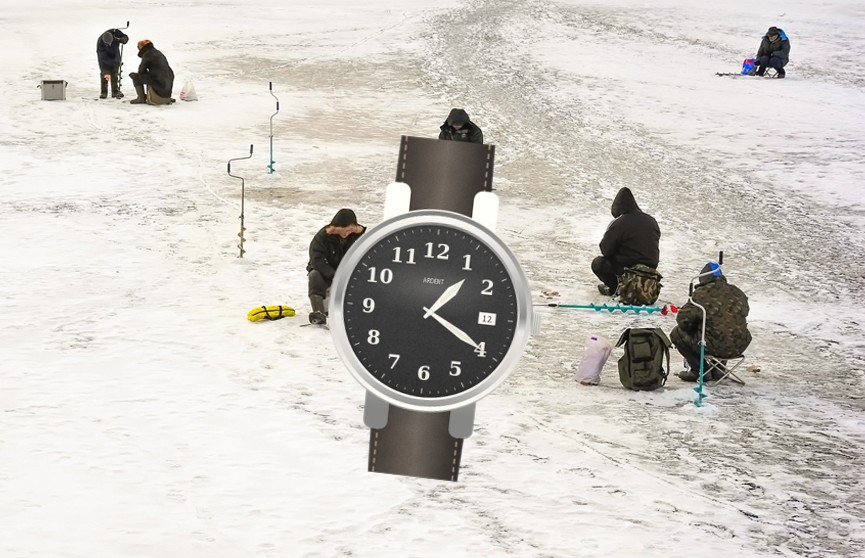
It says 1:20
